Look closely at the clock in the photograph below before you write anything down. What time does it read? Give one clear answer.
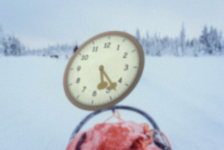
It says 5:23
